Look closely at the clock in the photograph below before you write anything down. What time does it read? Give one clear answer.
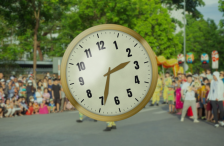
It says 2:34
